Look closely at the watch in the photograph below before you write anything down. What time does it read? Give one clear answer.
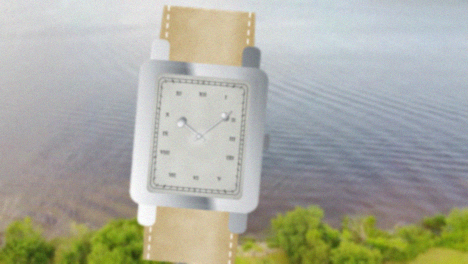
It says 10:08
